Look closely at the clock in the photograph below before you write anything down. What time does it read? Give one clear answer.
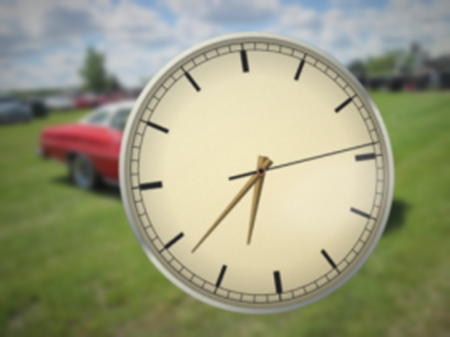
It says 6:38:14
